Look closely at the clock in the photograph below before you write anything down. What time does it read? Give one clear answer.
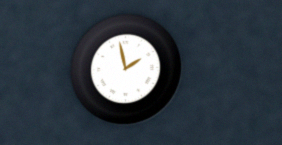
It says 1:58
